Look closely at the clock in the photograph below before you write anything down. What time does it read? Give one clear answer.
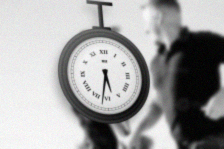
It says 5:32
